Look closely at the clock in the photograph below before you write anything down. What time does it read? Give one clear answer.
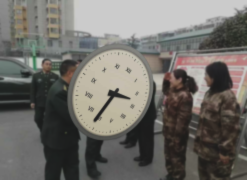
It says 2:31
